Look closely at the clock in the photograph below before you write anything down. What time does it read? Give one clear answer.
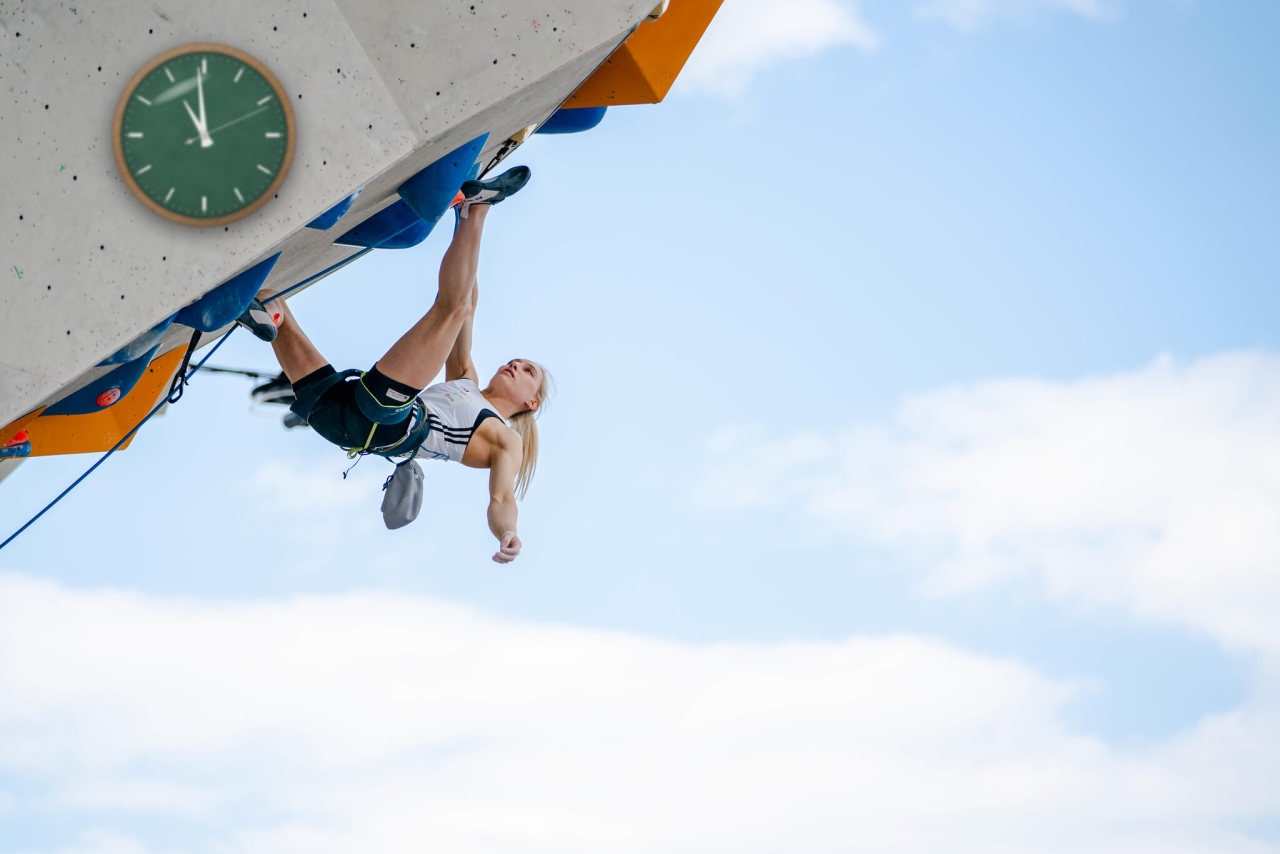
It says 10:59:11
